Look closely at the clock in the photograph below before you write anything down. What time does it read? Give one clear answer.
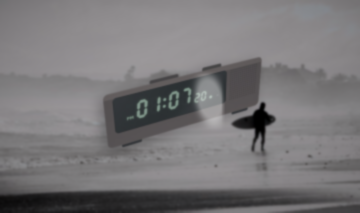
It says 1:07
